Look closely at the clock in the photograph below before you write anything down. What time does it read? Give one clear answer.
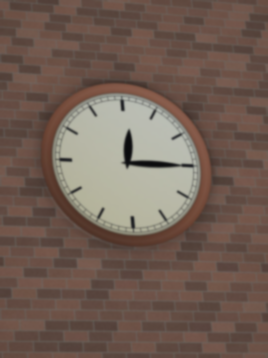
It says 12:15
